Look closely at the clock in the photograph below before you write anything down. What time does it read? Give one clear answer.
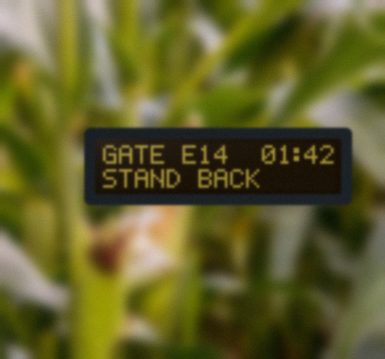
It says 1:42
